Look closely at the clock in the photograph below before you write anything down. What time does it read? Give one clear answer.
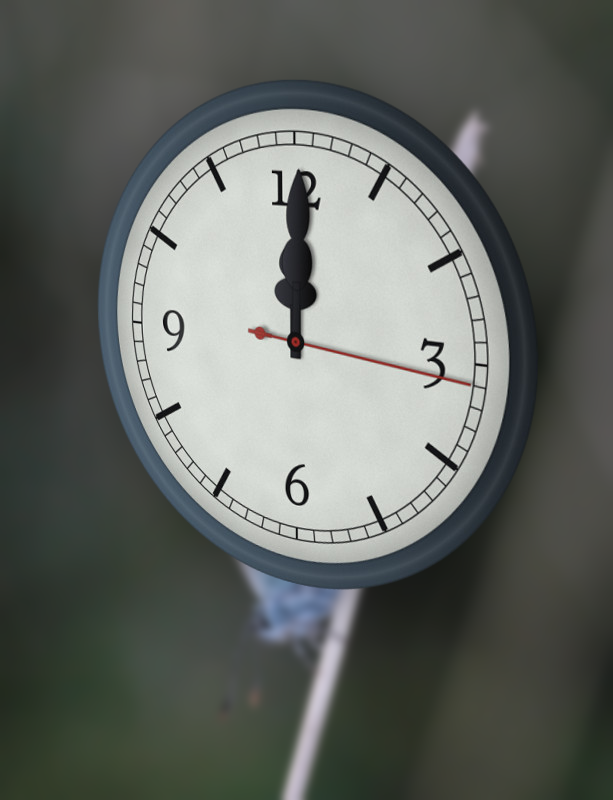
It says 12:00:16
